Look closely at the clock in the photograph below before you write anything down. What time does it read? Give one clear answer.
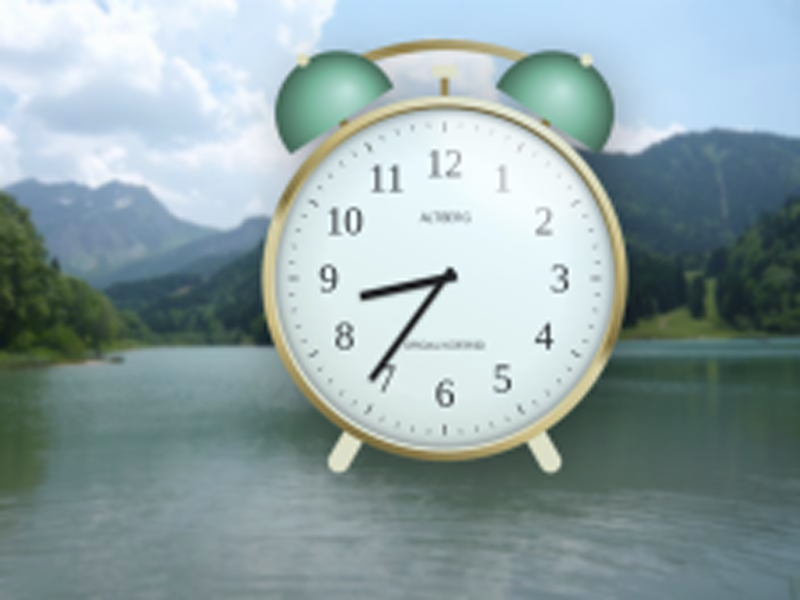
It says 8:36
